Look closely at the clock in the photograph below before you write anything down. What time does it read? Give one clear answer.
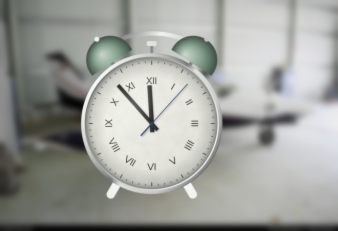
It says 11:53:07
